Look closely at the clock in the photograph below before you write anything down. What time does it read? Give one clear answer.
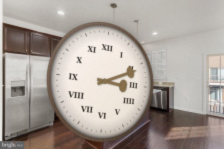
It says 3:11
